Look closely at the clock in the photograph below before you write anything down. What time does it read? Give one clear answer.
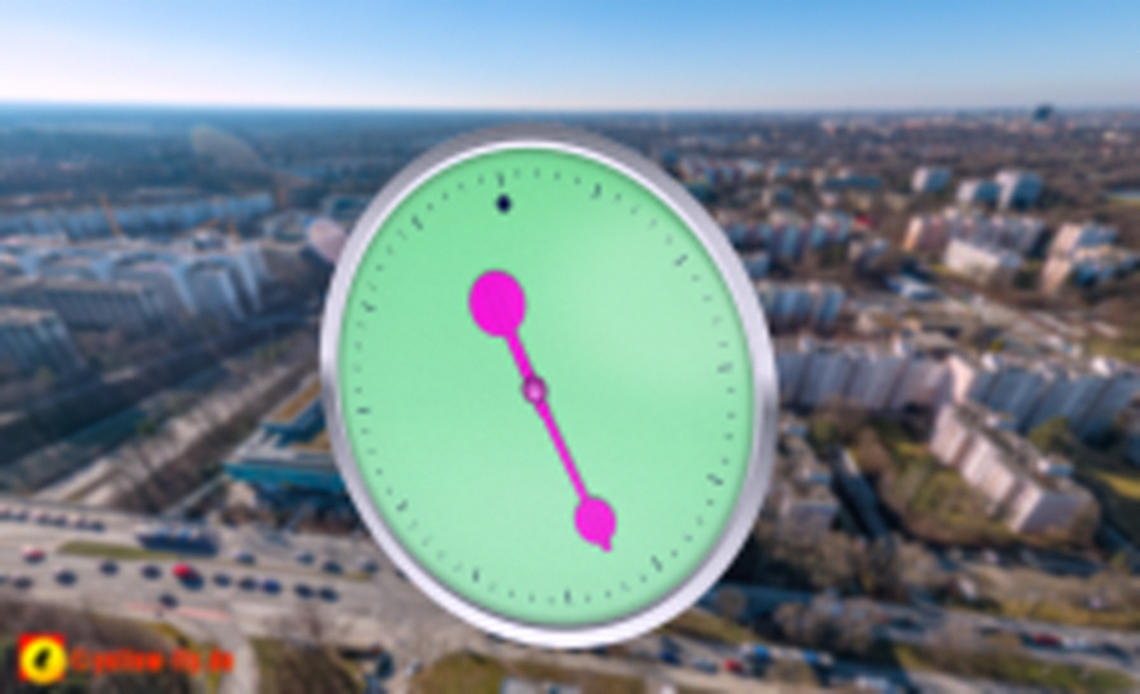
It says 11:27
